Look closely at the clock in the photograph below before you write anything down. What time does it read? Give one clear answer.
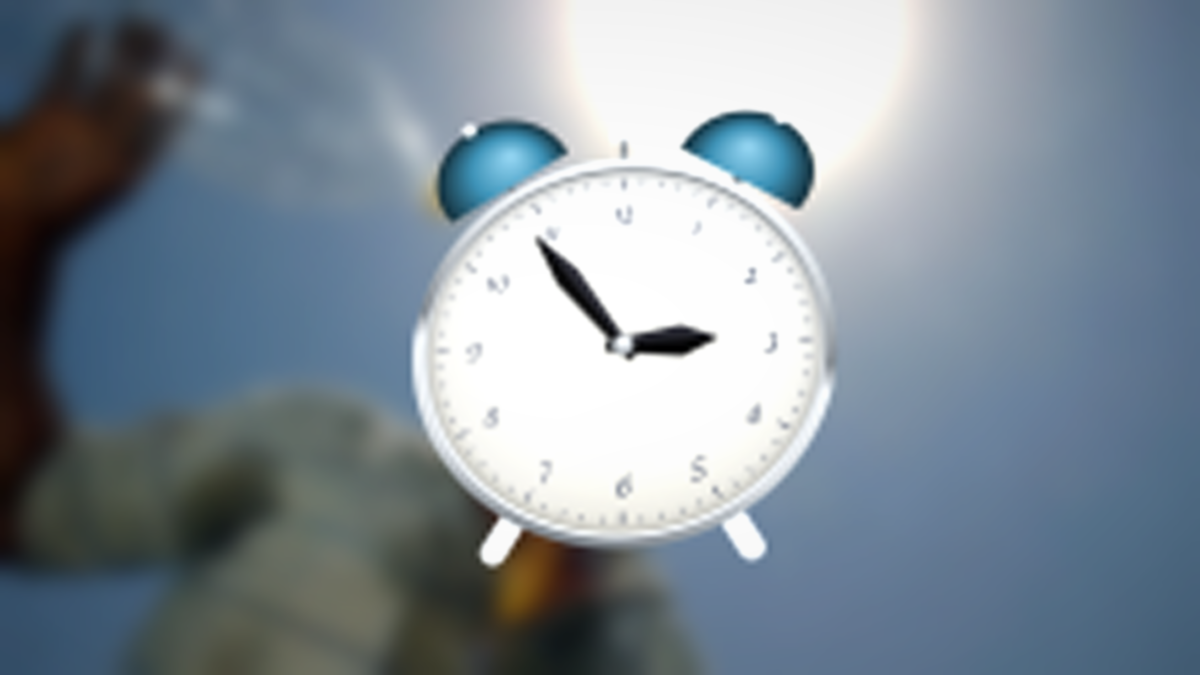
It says 2:54
